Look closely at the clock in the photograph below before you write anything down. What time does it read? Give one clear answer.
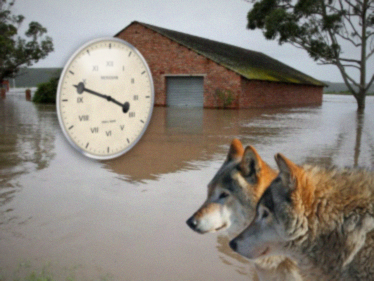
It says 3:48
